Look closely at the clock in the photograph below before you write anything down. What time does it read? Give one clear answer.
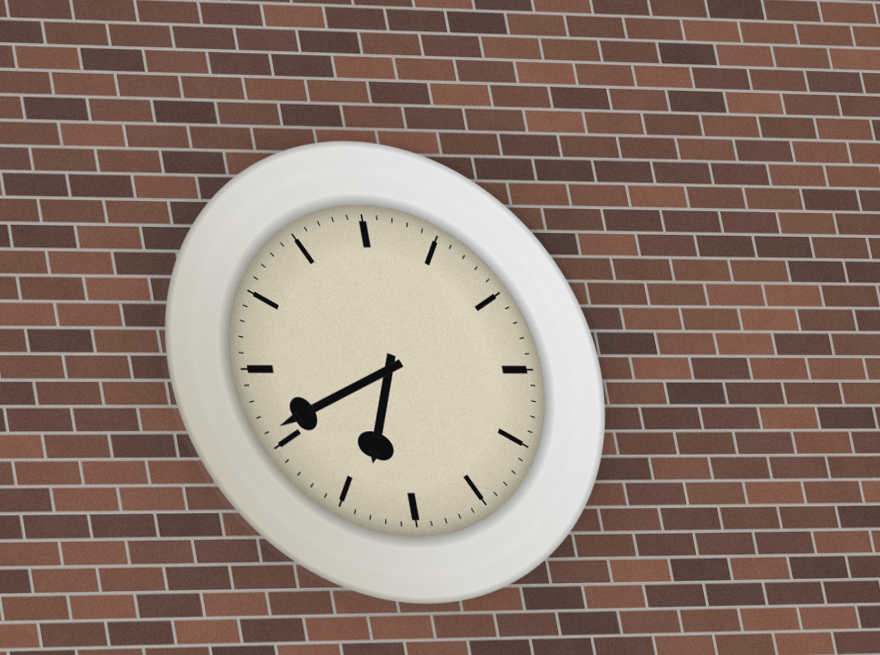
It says 6:41
